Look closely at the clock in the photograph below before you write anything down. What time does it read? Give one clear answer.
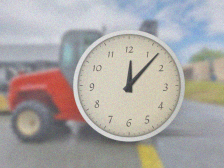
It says 12:07
